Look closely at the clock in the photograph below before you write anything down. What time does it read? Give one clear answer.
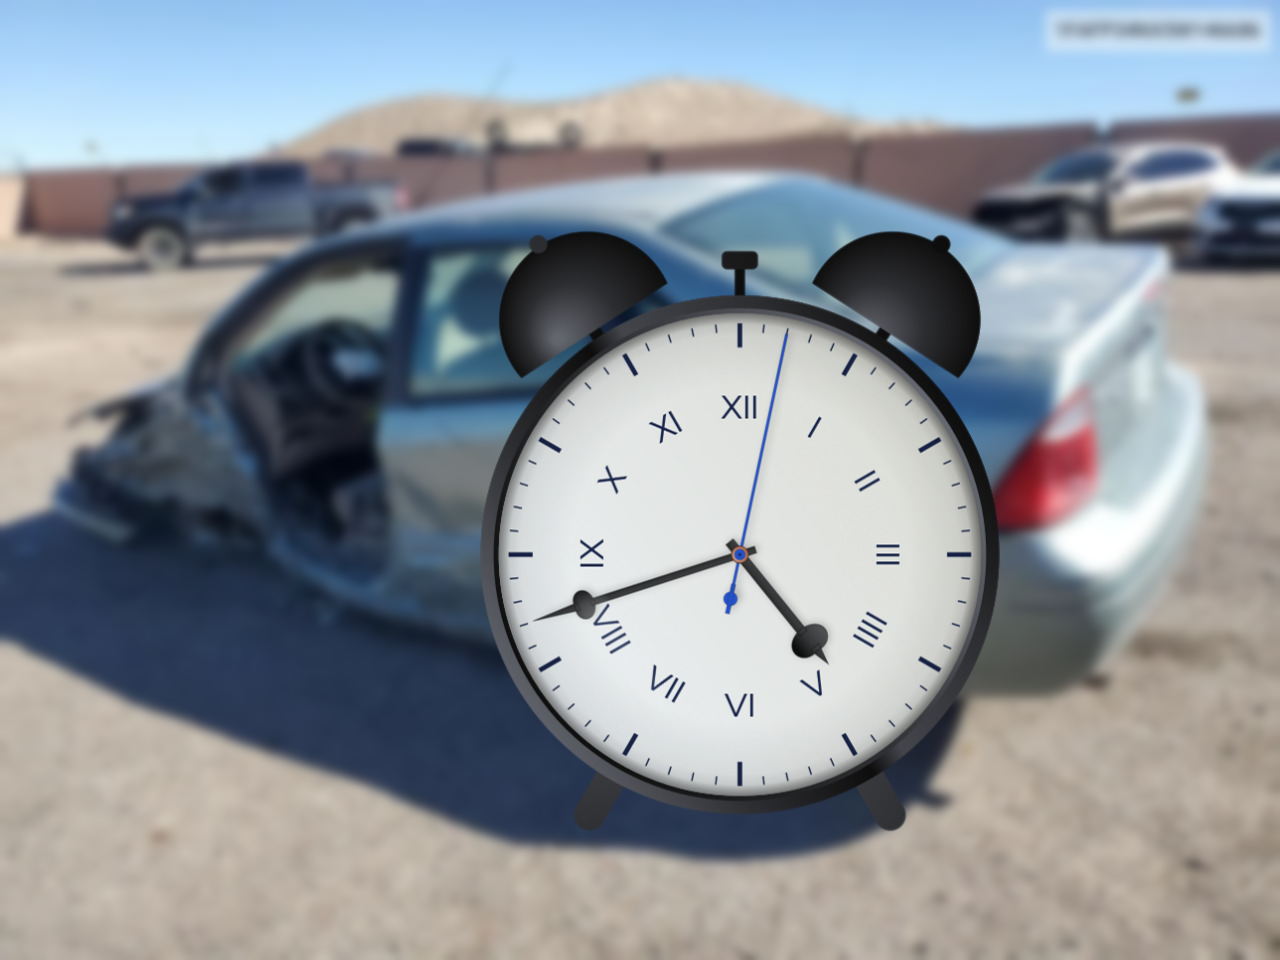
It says 4:42:02
